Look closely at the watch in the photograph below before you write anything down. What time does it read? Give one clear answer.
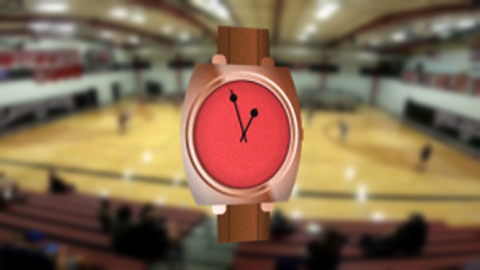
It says 12:57
